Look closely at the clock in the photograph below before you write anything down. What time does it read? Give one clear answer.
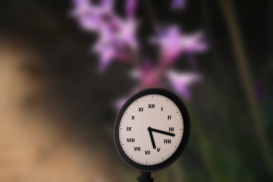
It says 5:17
